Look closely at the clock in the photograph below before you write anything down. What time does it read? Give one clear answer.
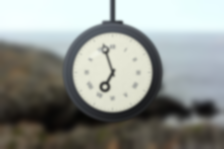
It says 6:57
